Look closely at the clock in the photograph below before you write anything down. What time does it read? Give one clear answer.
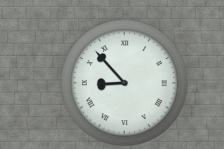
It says 8:53
